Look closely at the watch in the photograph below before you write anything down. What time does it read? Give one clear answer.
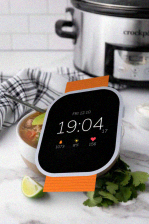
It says 19:04
